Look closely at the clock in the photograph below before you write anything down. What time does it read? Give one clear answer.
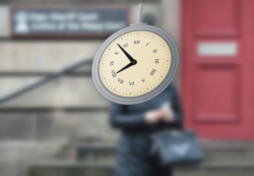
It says 7:53
